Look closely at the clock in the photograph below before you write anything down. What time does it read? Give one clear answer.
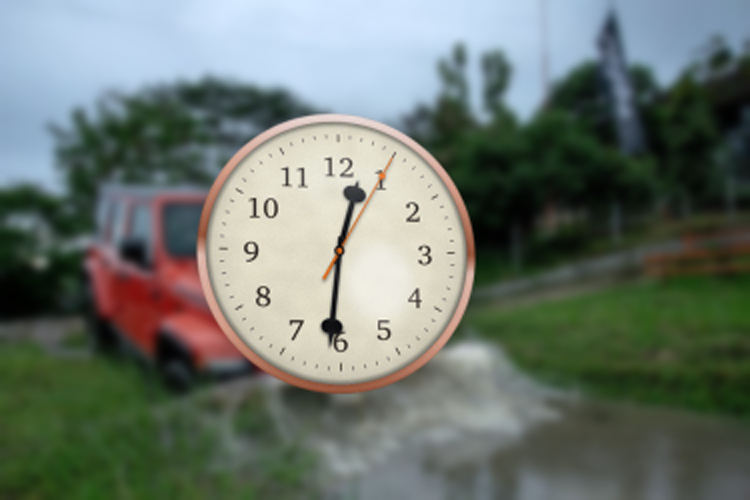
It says 12:31:05
